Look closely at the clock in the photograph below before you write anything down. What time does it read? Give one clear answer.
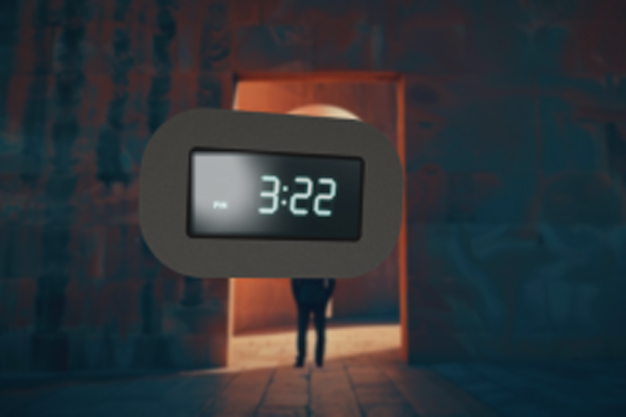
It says 3:22
